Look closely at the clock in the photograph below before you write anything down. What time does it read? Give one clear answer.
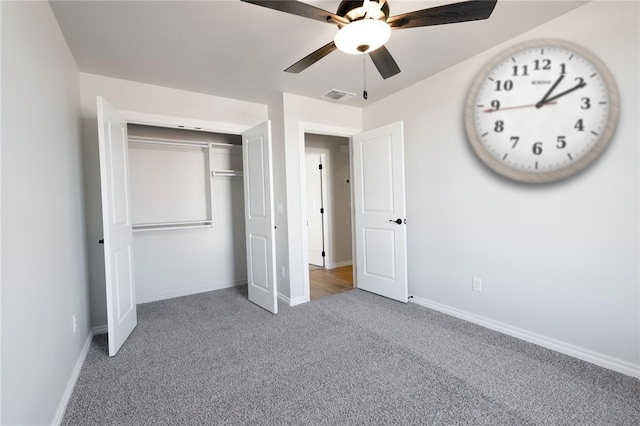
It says 1:10:44
